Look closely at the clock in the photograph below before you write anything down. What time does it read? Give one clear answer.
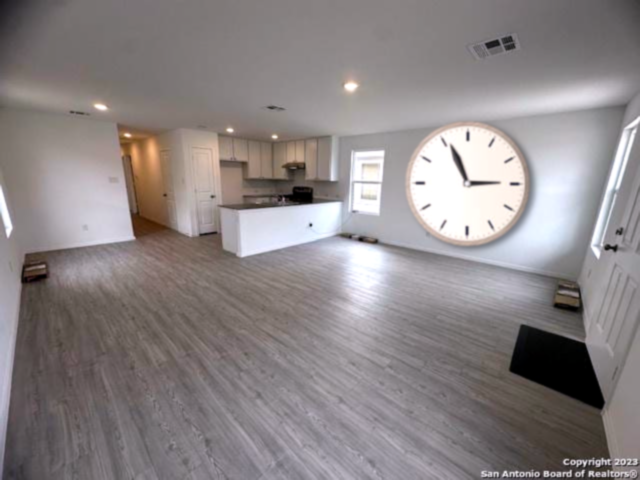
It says 2:56
